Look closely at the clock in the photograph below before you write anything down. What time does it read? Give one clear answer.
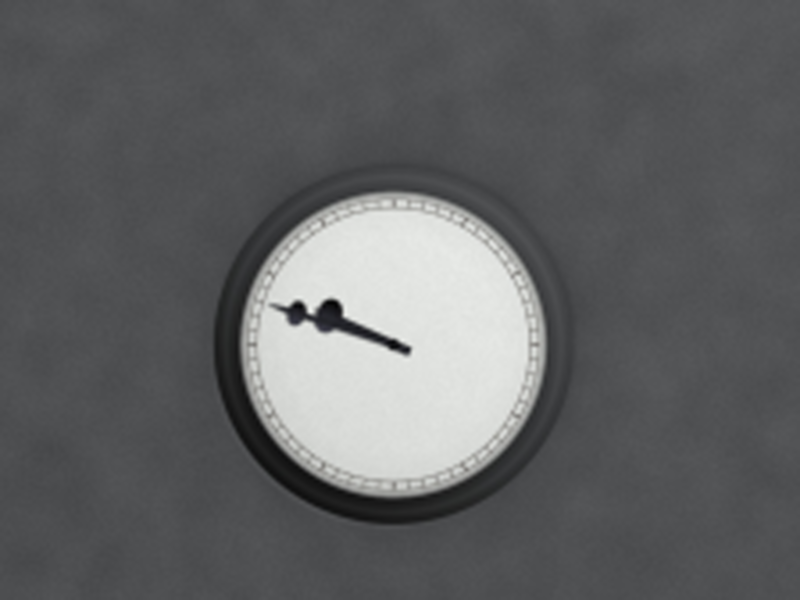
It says 9:48
